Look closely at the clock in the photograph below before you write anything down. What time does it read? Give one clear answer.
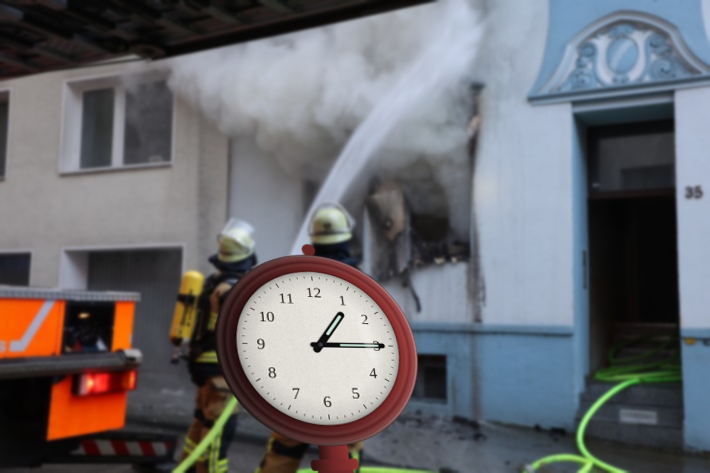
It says 1:15
